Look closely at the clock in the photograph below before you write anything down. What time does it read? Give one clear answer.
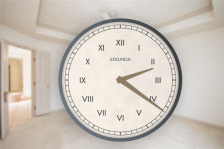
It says 2:21
